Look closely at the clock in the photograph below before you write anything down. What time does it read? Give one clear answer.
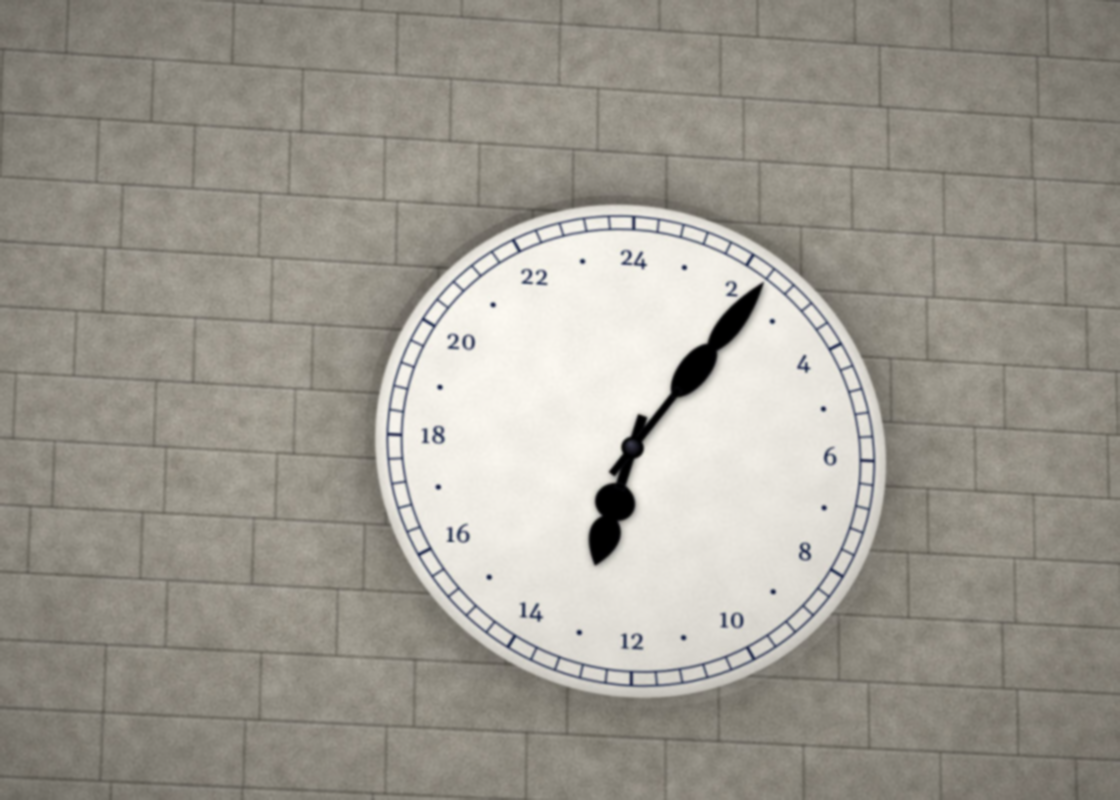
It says 13:06
